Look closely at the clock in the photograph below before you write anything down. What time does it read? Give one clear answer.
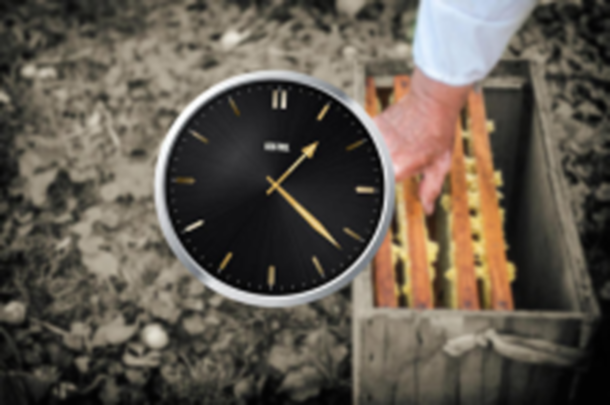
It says 1:22
